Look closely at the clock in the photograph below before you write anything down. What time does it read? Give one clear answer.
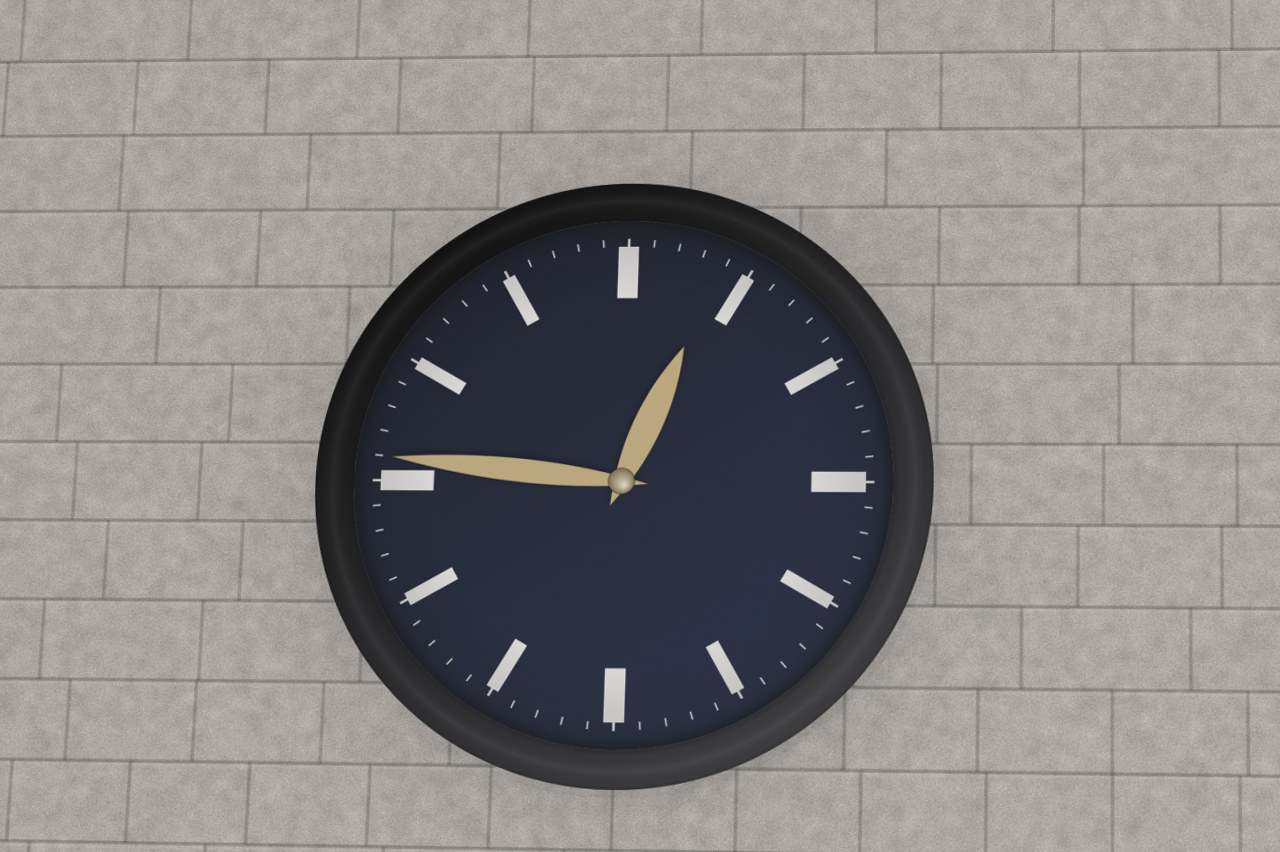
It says 12:46
